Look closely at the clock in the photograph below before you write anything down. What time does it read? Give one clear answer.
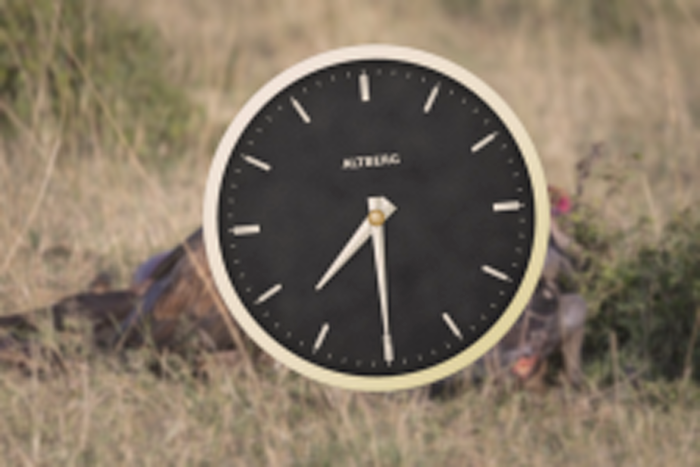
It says 7:30
